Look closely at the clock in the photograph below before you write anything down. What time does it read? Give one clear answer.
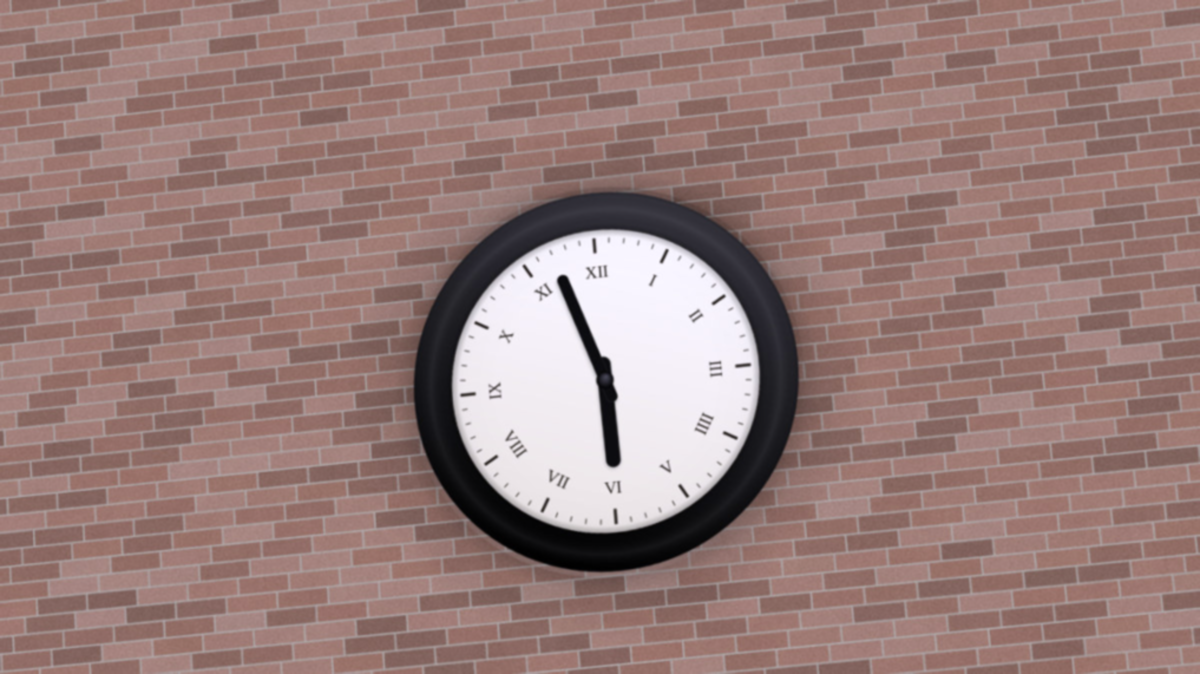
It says 5:57
